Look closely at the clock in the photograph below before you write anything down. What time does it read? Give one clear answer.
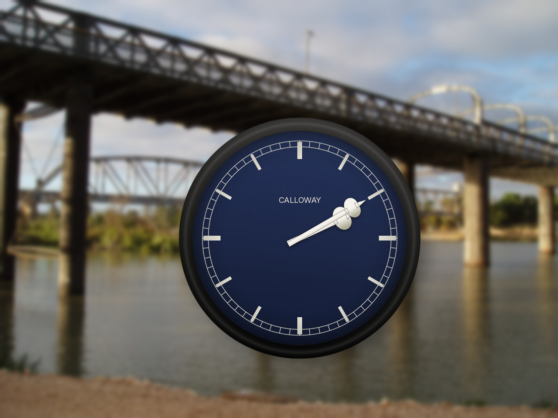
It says 2:10
